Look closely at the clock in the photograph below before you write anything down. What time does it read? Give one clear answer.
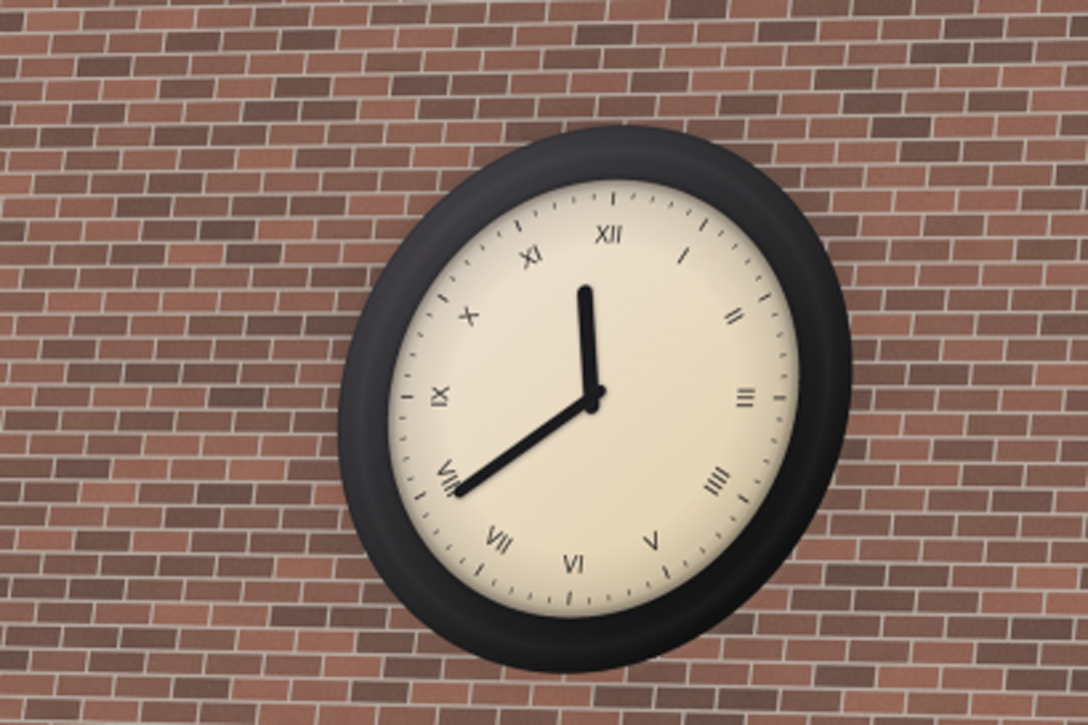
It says 11:39
